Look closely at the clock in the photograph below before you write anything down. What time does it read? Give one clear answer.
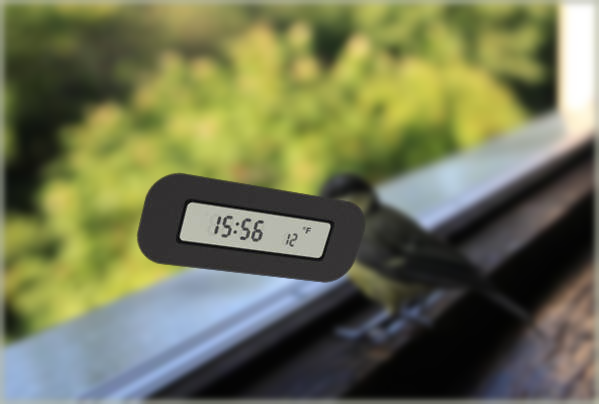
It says 15:56
